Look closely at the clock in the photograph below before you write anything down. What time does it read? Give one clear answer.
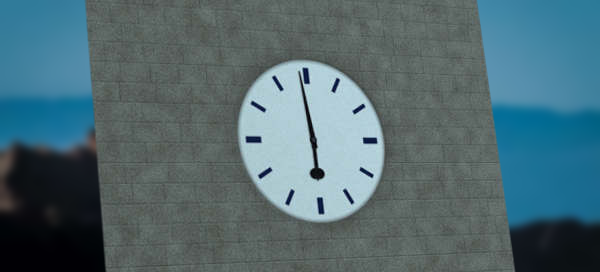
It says 5:59
